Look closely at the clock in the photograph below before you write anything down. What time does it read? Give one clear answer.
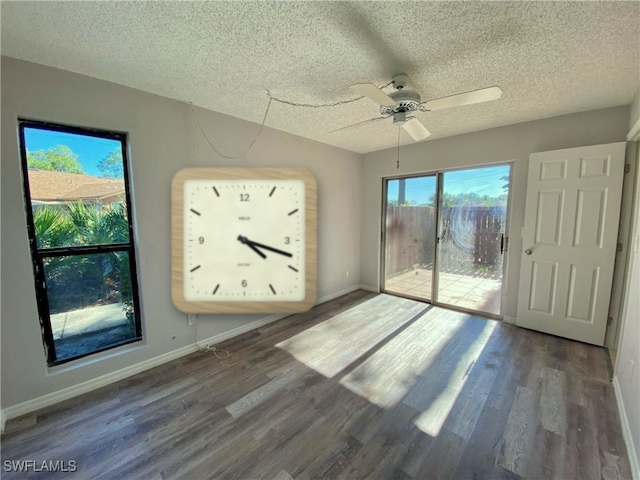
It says 4:18
